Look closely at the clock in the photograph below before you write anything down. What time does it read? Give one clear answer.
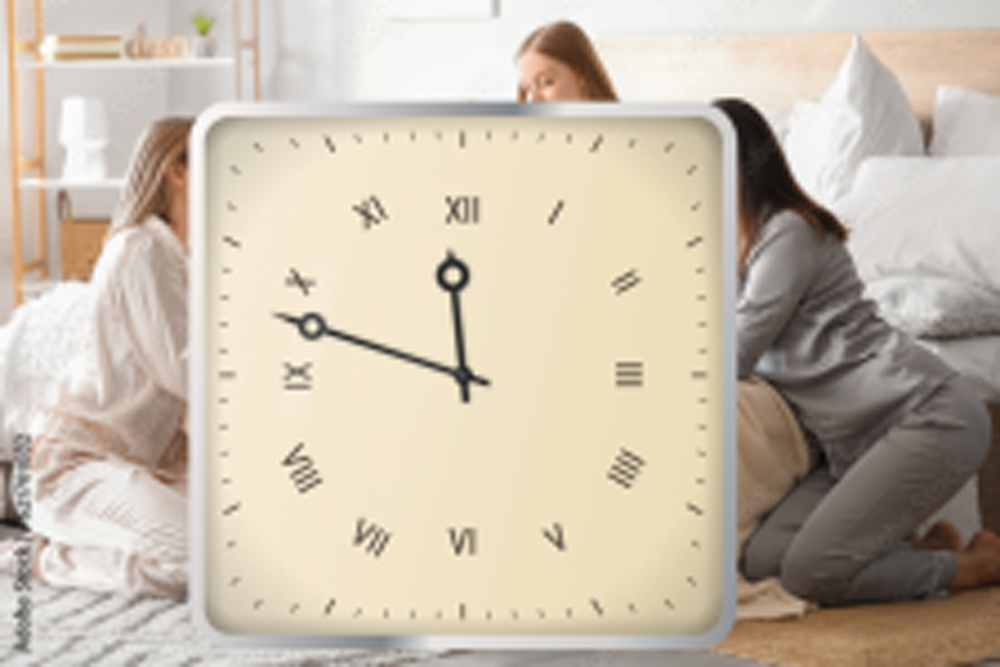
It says 11:48
